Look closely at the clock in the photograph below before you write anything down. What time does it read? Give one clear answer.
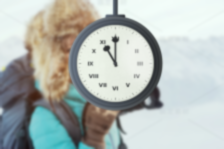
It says 11:00
